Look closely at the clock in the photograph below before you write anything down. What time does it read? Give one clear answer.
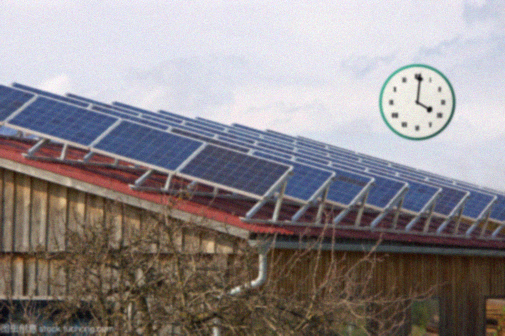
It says 4:01
